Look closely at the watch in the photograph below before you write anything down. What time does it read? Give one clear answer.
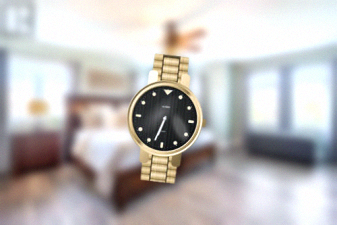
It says 6:33
